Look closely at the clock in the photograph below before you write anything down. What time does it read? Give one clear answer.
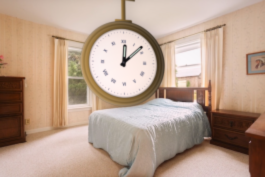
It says 12:08
